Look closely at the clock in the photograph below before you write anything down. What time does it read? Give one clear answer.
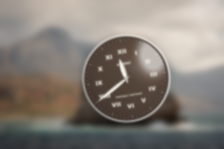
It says 11:40
